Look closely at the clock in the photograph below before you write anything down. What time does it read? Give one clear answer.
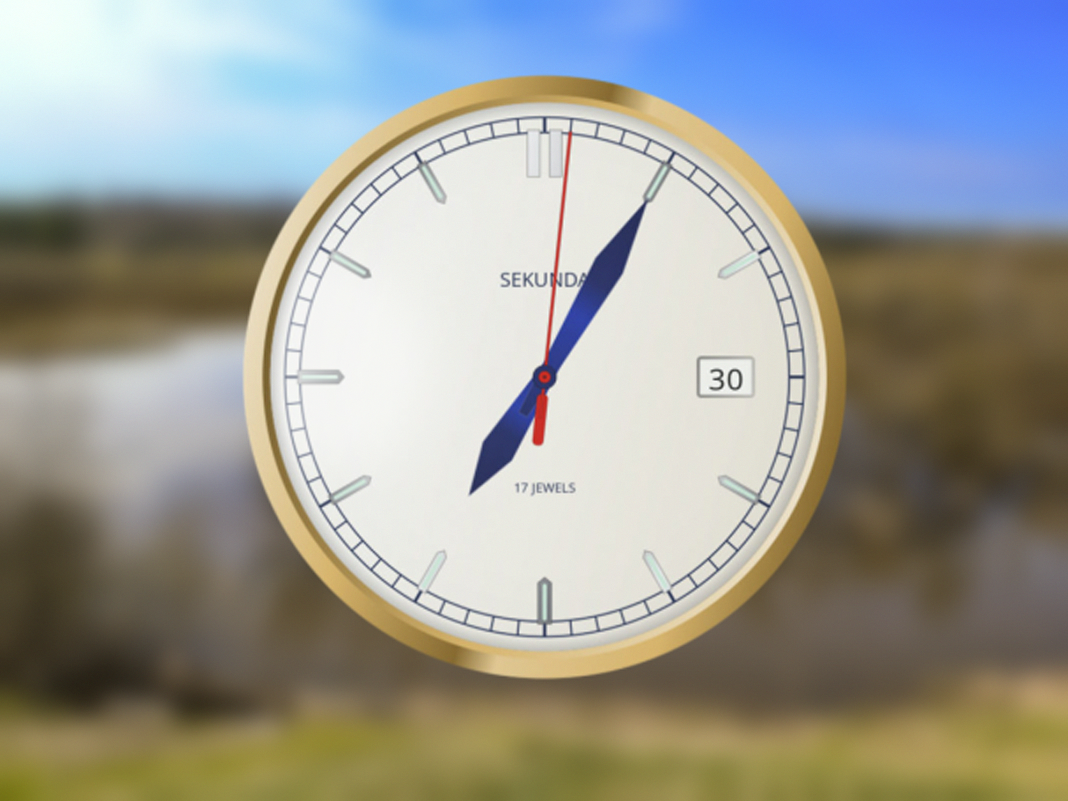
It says 7:05:01
